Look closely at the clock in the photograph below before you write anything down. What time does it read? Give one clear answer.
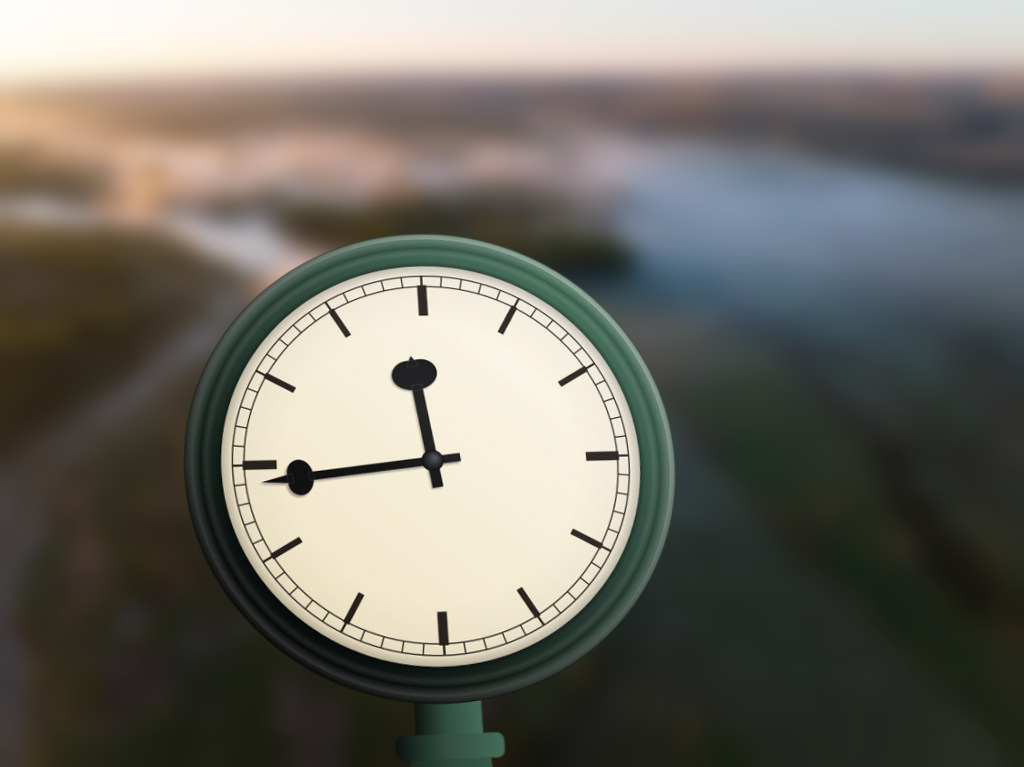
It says 11:44
